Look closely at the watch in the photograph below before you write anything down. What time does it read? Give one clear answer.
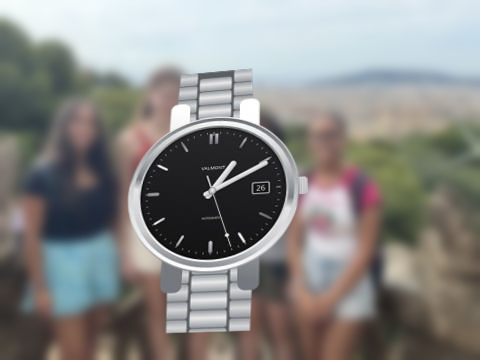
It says 1:10:27
